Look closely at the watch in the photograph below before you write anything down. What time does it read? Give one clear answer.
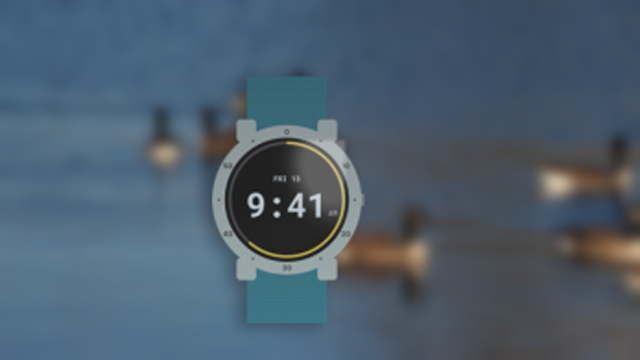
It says 9:41
